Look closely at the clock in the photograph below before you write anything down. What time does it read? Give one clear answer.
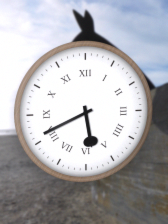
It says 5:41
